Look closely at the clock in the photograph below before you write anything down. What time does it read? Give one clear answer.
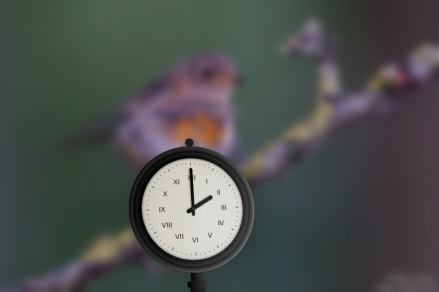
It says 2:00
